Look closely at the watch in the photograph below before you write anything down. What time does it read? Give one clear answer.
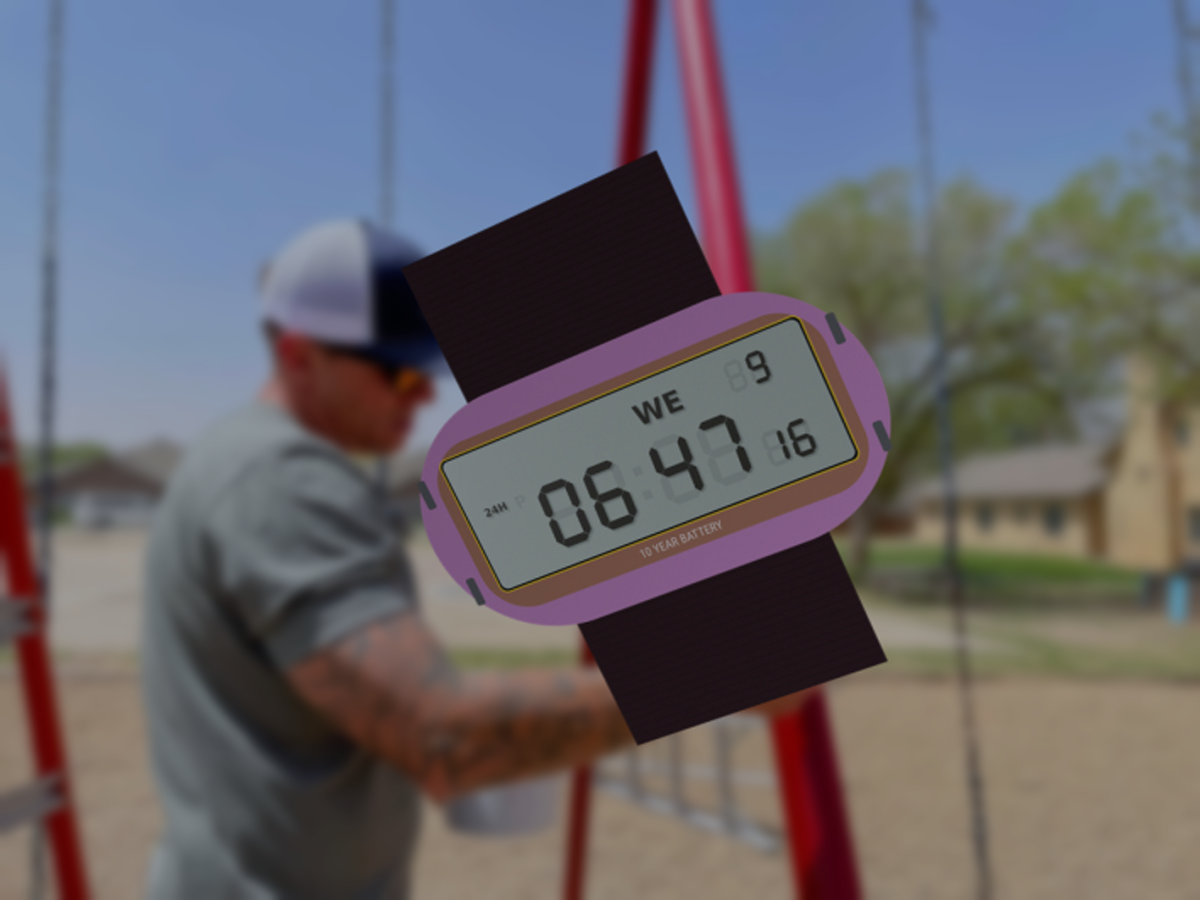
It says 6:47:16
